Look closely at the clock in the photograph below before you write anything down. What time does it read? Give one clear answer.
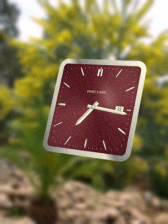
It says 7:16
